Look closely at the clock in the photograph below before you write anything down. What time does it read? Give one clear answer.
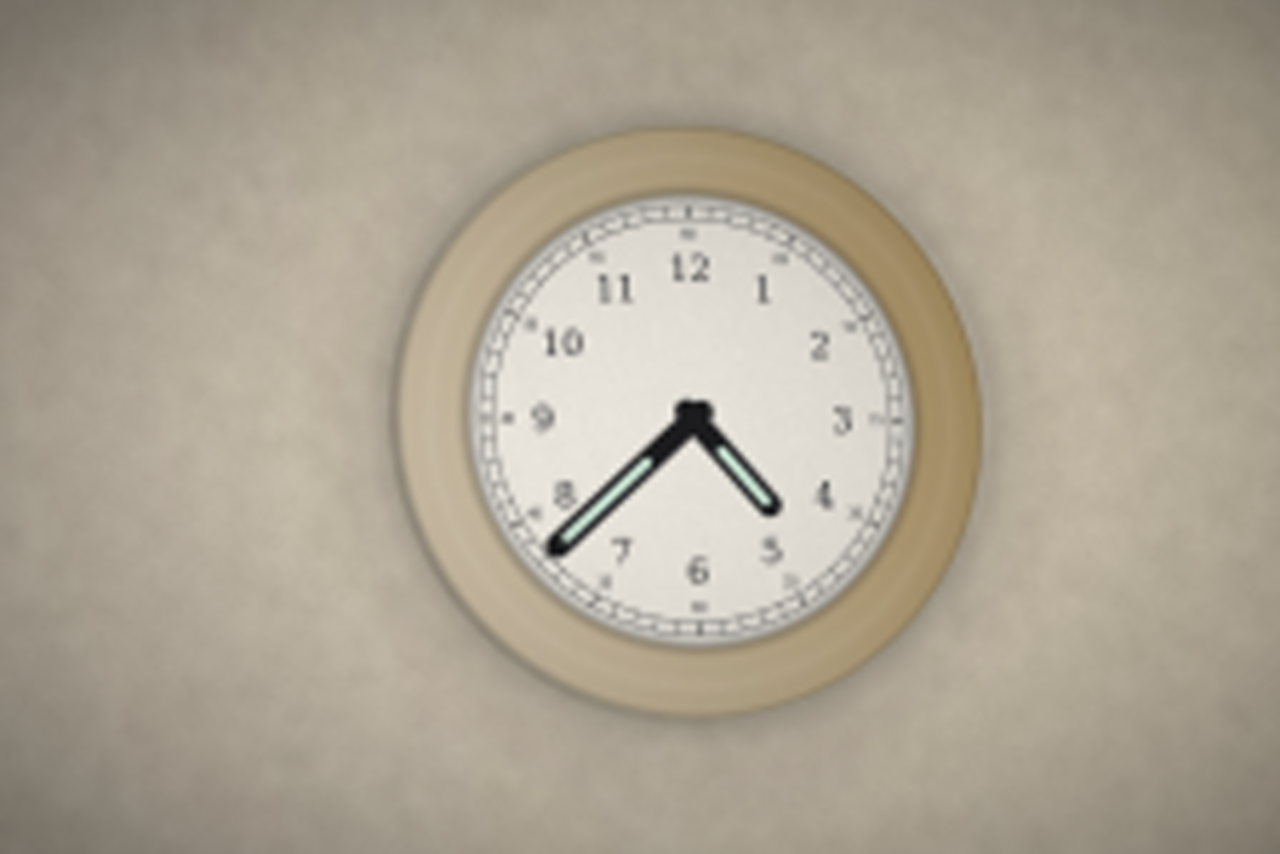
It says 4:38
